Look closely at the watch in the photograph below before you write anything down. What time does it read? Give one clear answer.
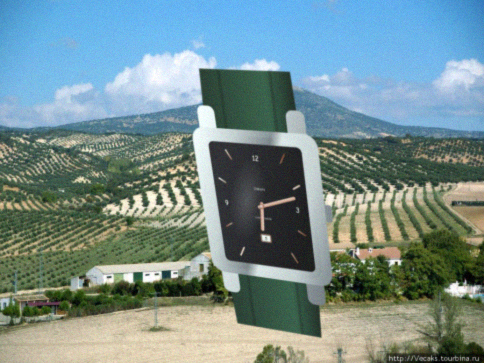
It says 6:12
